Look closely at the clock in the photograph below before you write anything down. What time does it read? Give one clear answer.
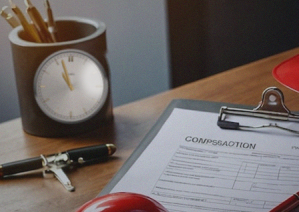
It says 10:57
